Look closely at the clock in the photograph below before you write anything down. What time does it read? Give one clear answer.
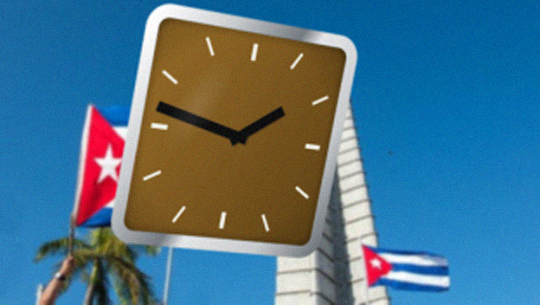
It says 1:47
